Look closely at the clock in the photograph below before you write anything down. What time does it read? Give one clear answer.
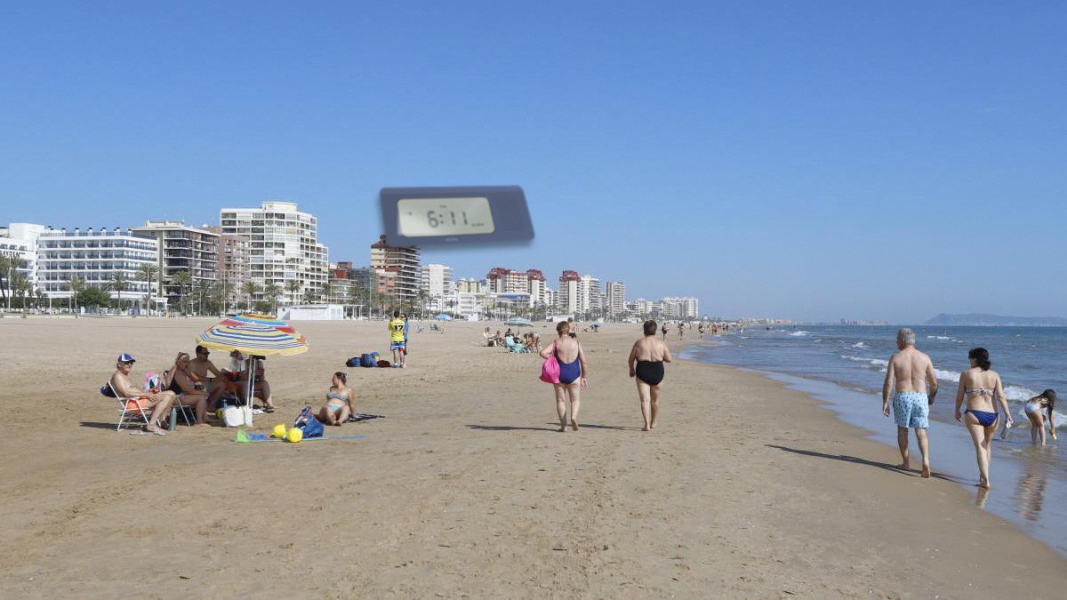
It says 6:11
